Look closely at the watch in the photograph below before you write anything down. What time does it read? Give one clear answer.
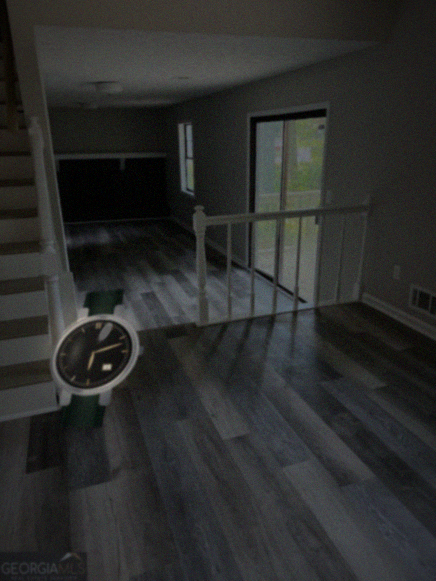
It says 6:12
